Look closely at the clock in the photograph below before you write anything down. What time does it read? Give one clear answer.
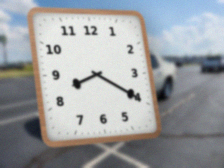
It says 8:20
